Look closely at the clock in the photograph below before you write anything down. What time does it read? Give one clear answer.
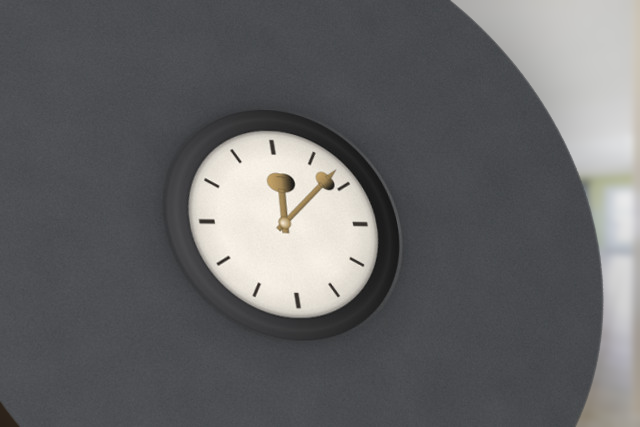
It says 12:08
